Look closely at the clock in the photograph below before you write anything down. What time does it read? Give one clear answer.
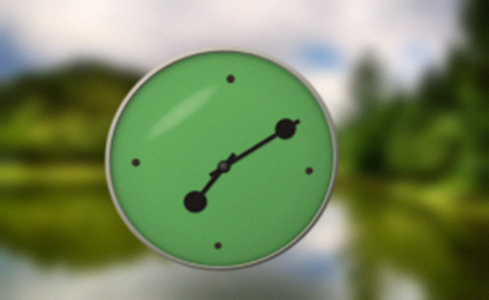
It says 7:09
